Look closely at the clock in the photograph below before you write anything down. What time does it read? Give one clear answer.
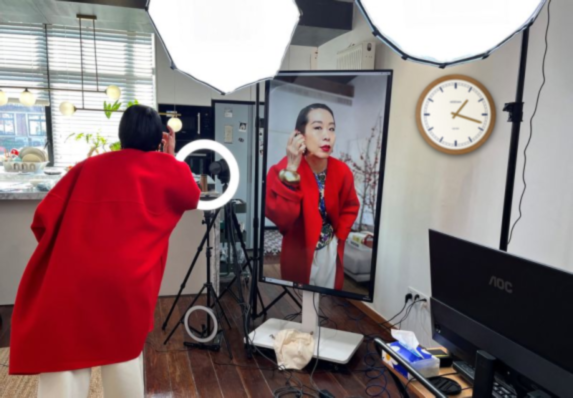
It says 1:18
